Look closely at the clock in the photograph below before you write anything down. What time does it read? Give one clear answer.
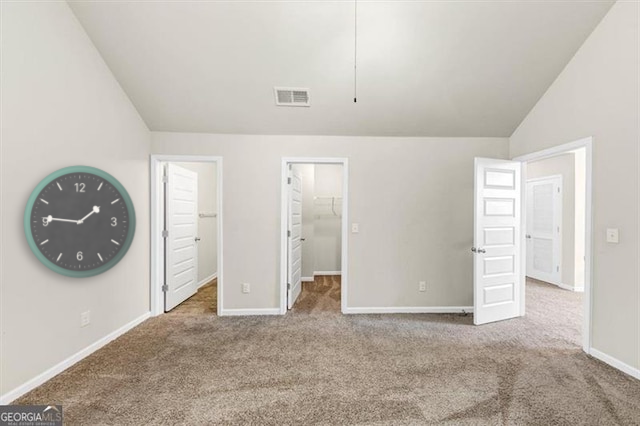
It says 1:46
